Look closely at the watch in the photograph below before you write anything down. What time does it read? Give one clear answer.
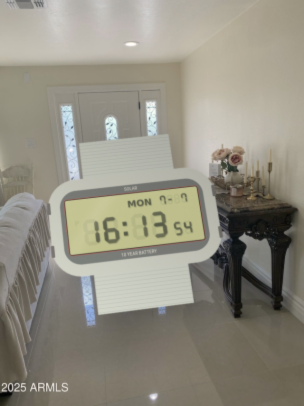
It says 16:13:54
